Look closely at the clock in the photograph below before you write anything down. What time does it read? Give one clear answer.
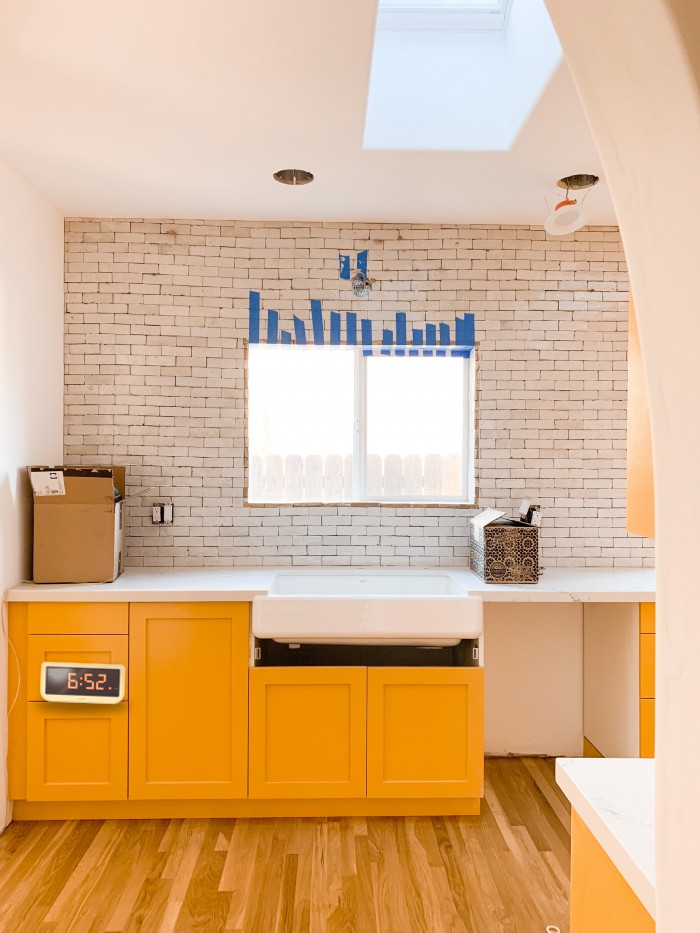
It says 6:52
